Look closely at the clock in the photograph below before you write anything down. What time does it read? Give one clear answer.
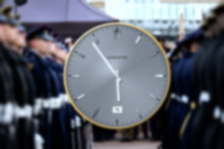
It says 5:54
